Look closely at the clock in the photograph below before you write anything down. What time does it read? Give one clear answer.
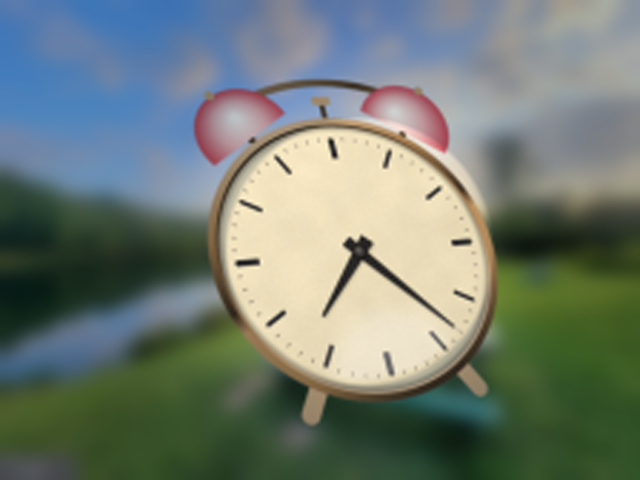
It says 7:23
